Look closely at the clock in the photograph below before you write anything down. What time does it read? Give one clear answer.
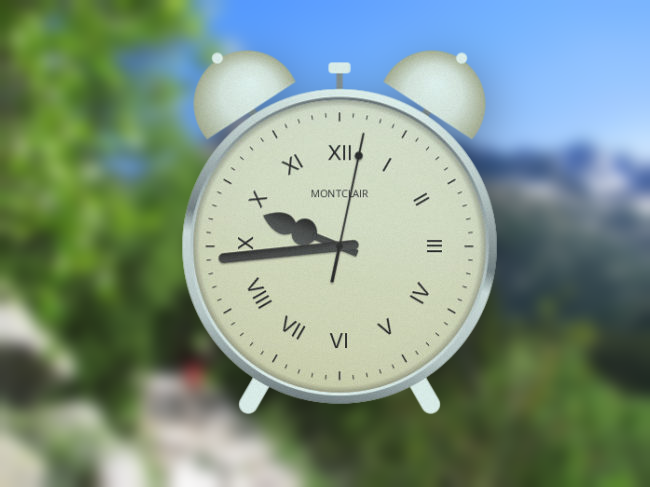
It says 9:44:02
